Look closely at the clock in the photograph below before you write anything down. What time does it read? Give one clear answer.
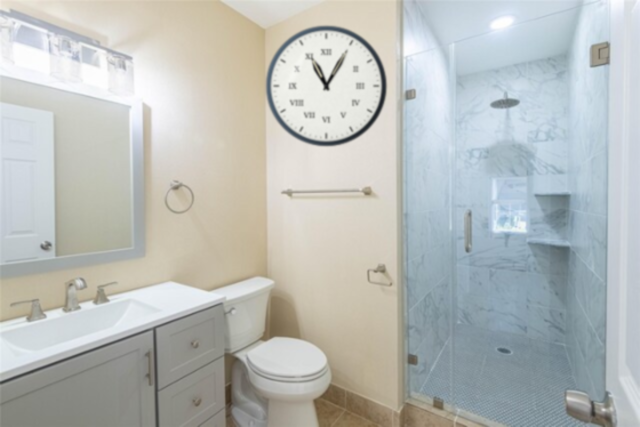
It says 11:05
